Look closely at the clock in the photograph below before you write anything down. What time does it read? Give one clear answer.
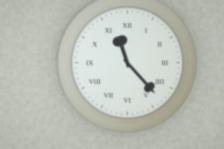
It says 11:23
